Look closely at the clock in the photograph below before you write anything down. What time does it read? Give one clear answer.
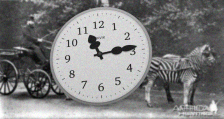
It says 11:14
